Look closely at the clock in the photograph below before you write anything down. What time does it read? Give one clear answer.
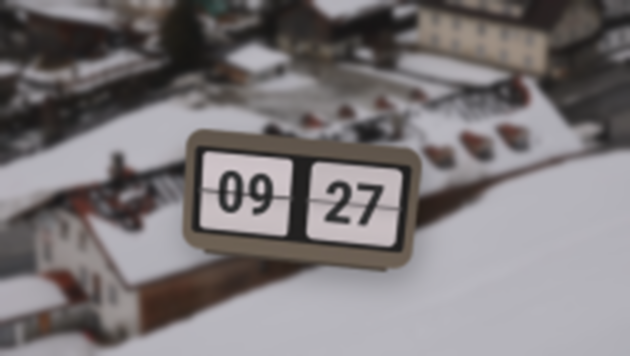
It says 9:27
